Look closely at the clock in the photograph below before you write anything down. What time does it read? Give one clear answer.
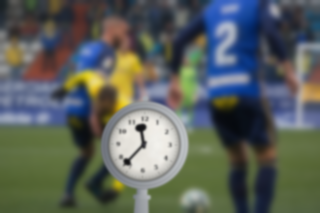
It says 11:37
